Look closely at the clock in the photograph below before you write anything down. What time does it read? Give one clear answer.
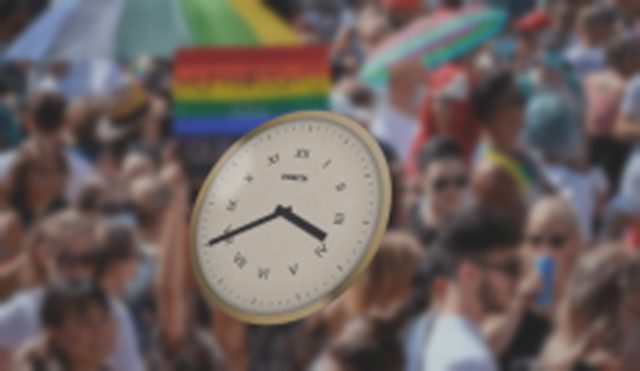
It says 3:40
